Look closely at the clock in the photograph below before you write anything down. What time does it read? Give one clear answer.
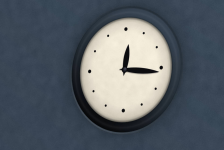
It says 12:16
